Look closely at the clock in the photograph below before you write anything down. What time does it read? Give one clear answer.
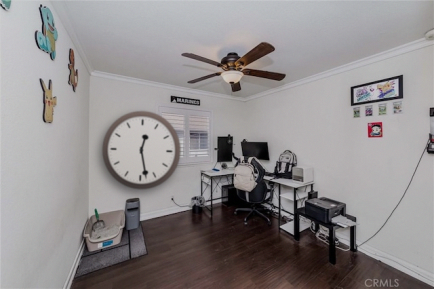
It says 12:28
